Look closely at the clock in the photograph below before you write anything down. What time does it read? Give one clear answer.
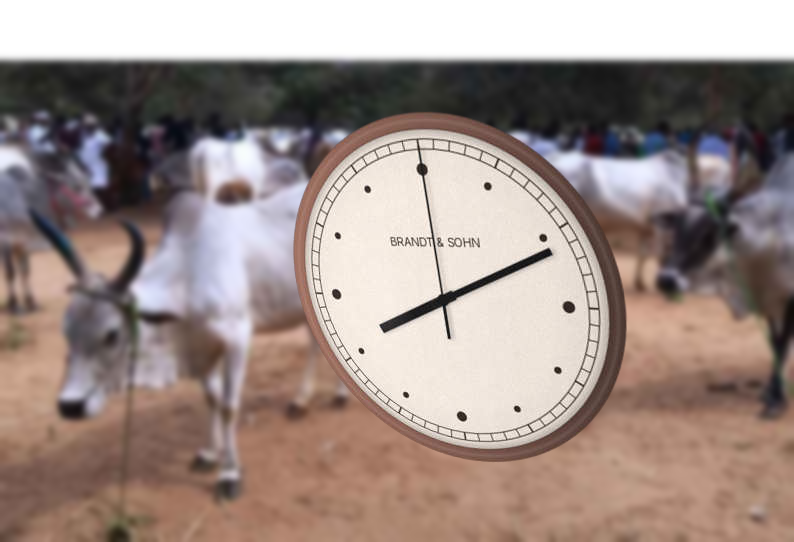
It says 8:11:00
